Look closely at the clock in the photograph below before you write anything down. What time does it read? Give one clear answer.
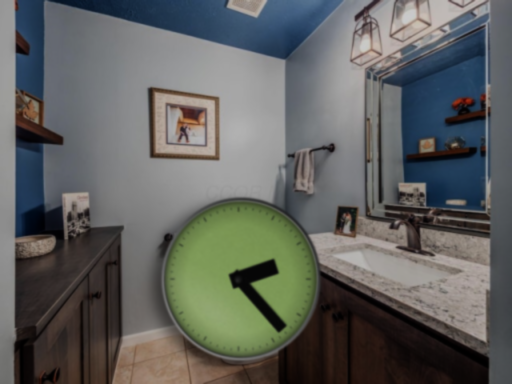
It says 2:23
